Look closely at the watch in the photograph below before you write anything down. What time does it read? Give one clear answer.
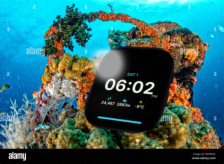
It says 6:02
